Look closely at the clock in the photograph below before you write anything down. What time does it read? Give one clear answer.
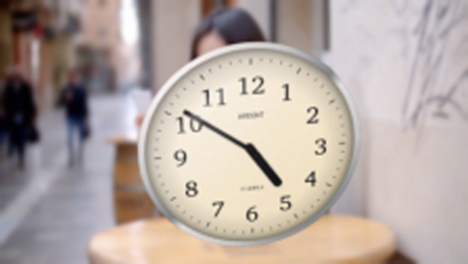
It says 4:51
